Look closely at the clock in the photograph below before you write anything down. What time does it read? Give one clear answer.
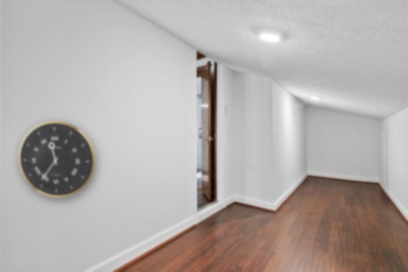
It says 11:36
